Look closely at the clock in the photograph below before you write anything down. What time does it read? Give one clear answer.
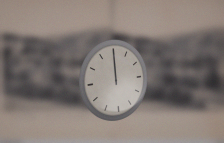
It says 12:00
